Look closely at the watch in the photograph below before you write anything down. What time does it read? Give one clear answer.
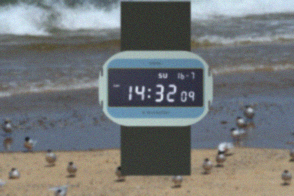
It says 14:32:09
